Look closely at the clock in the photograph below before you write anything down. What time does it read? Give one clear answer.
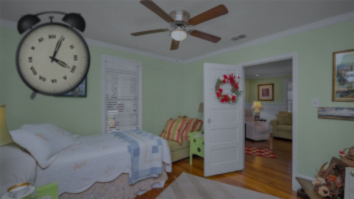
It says 4:04
